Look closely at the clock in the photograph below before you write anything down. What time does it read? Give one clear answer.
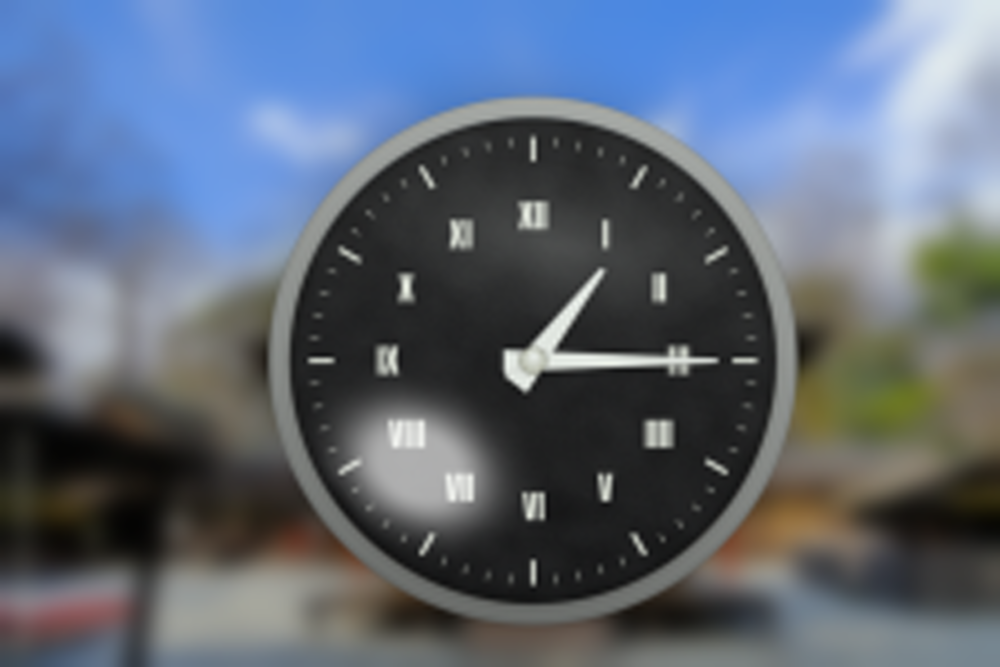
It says 1:15
